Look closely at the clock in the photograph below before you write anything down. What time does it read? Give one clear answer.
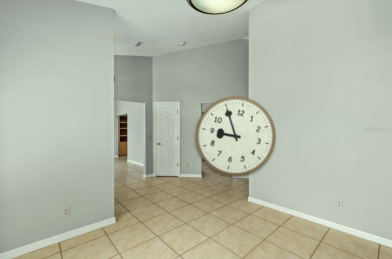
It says 8:55
